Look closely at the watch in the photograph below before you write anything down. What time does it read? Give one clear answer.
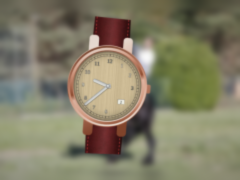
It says 9:38
